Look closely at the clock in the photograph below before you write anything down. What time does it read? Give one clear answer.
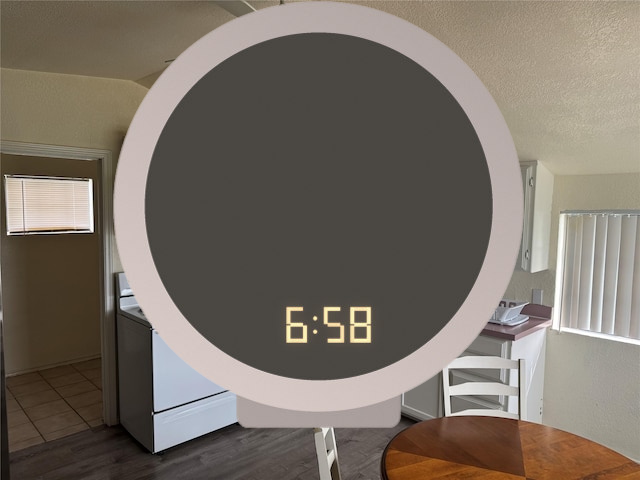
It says 6:58
